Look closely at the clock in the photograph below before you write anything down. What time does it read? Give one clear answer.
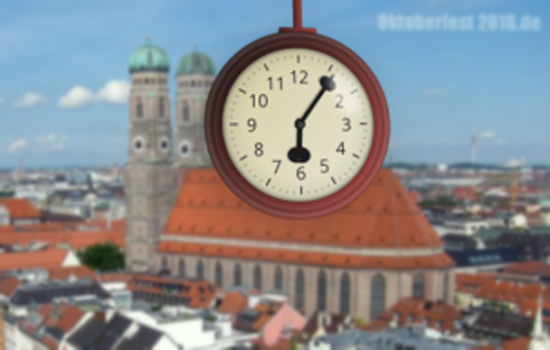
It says 6:06
